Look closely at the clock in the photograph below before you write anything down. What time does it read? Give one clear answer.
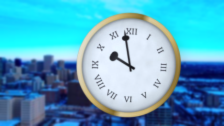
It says 9:58
